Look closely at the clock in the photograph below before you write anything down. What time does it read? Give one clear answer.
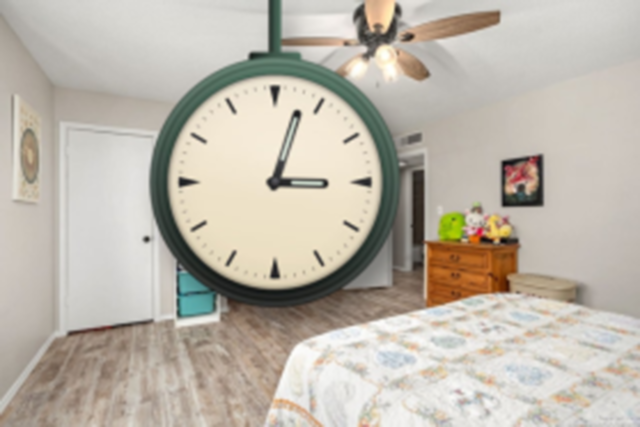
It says 3:03
